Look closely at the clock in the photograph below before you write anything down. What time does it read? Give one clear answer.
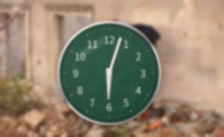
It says 6:03
